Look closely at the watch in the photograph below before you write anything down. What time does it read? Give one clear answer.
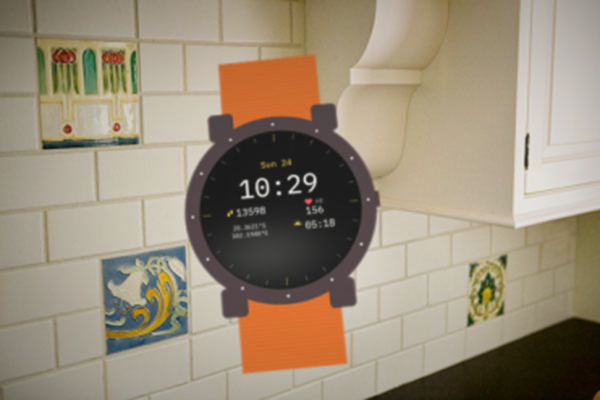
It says 10:29
